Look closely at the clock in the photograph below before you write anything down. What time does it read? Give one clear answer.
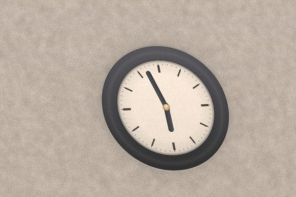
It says 5:57
